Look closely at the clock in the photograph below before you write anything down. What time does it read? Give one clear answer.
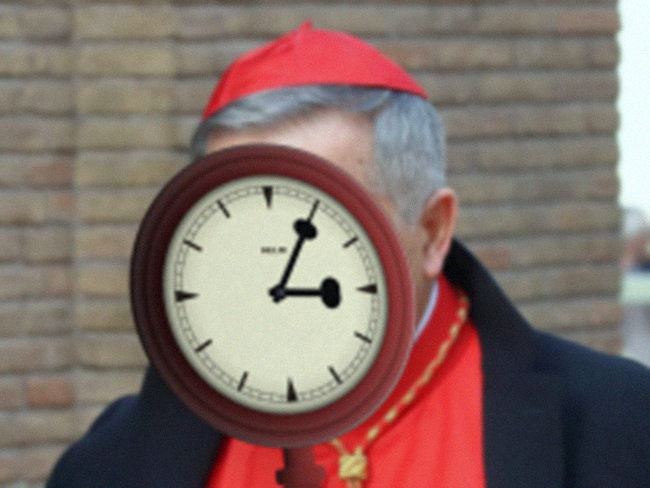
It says 3:05
